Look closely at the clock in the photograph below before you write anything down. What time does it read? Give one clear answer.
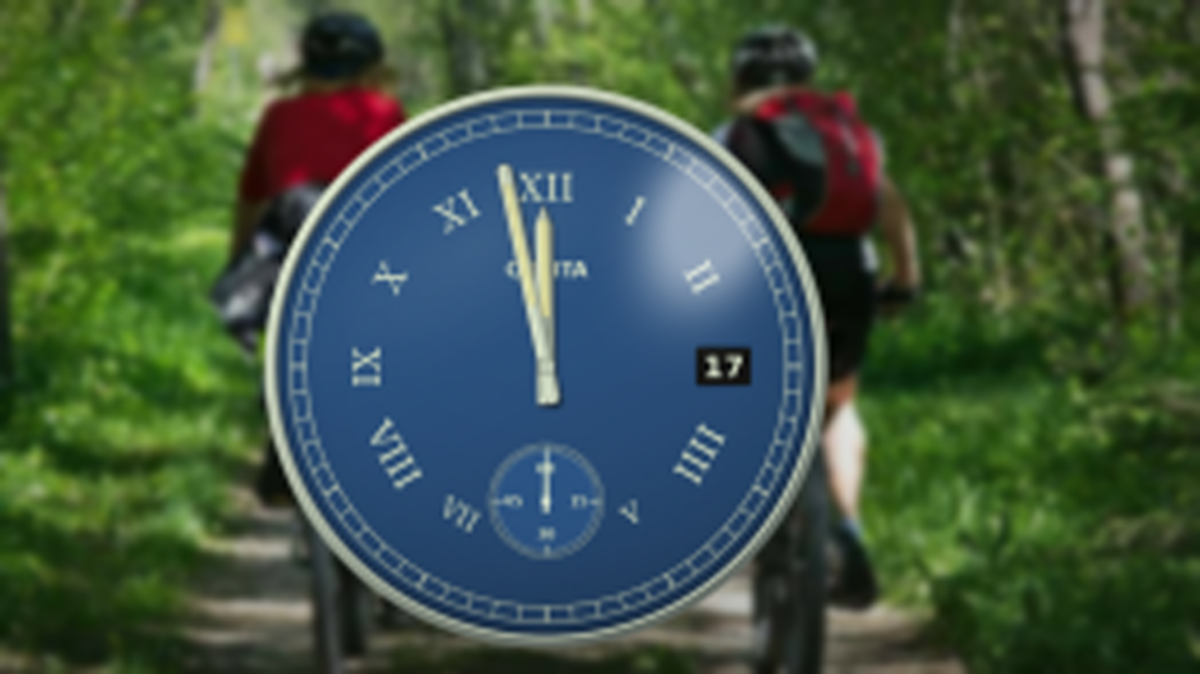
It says 11:58
